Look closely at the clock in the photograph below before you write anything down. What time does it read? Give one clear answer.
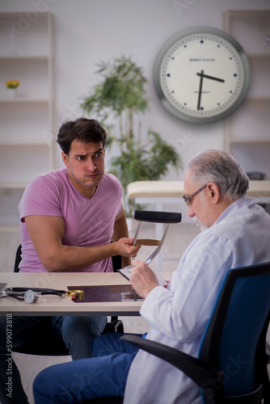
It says 3:31
